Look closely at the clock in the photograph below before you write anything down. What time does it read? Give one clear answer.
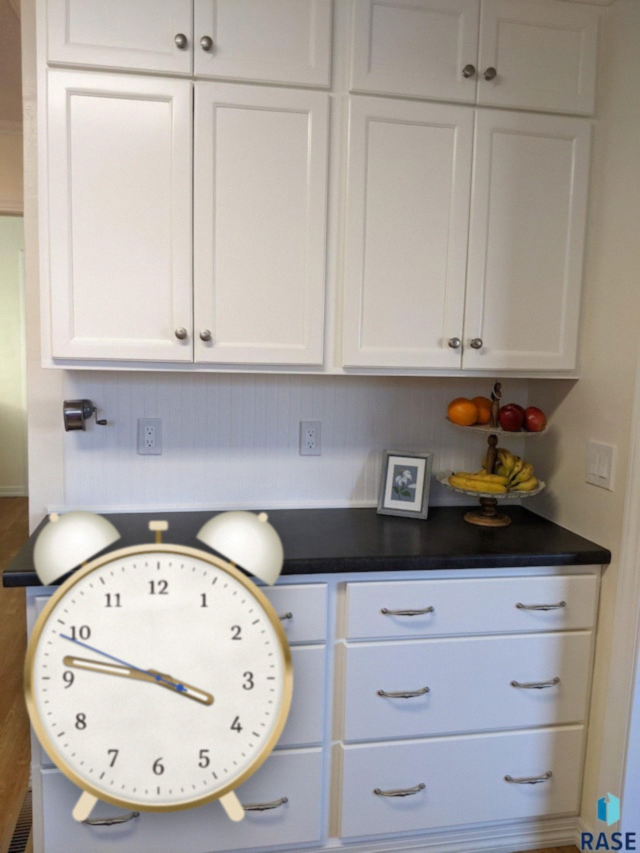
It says 3:46:49
